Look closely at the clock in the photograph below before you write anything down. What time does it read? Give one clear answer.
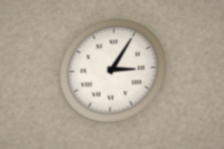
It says 3:05
